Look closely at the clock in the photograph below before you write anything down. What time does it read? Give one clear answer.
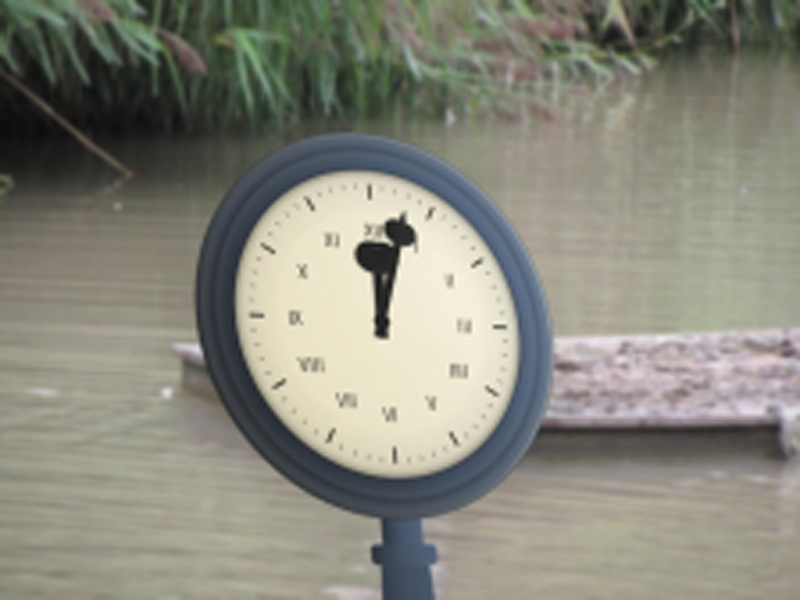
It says 12:03
